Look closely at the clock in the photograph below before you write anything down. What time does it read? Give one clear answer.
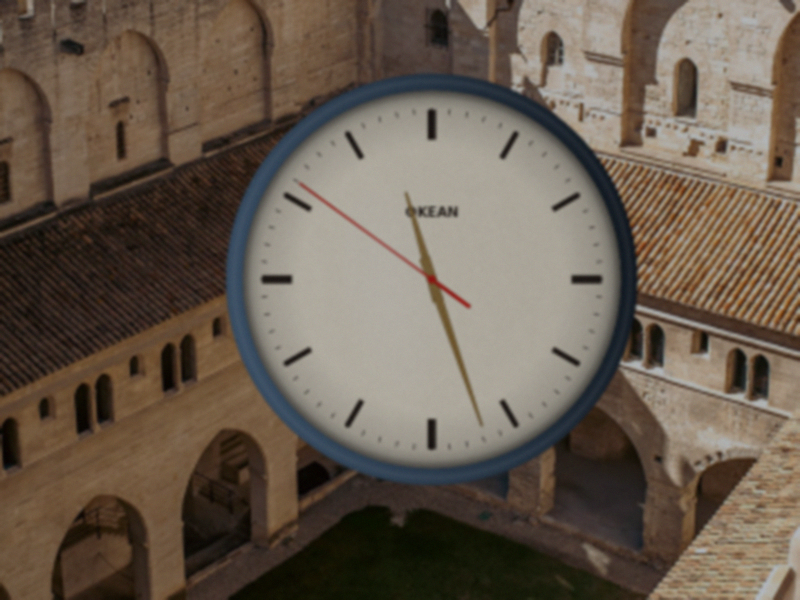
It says 11:26:51
